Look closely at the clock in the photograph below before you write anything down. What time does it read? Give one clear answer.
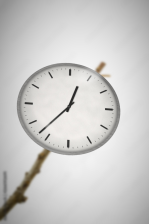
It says 12:37
